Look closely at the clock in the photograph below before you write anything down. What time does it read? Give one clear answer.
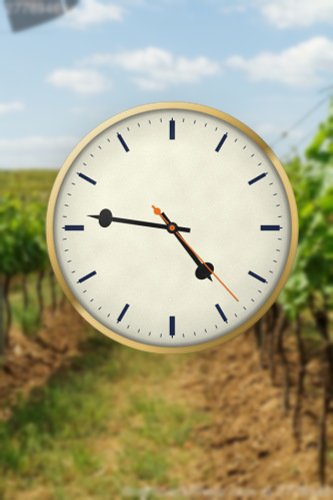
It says 4:46:23
